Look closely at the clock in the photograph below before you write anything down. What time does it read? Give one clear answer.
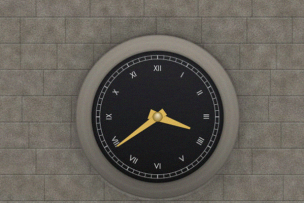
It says 3:39
